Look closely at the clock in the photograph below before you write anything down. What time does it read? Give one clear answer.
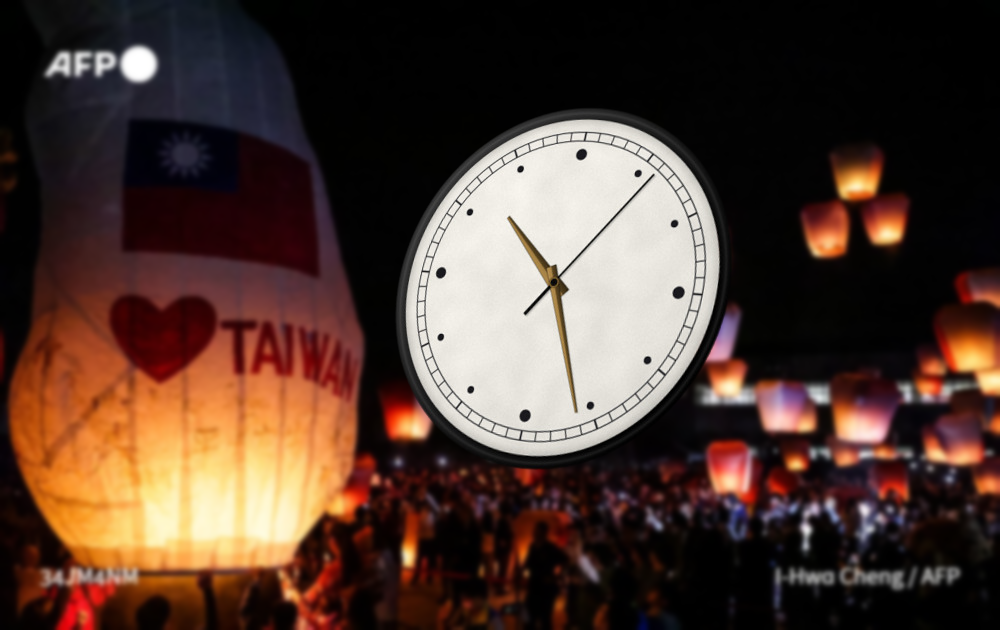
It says 10:26:06
